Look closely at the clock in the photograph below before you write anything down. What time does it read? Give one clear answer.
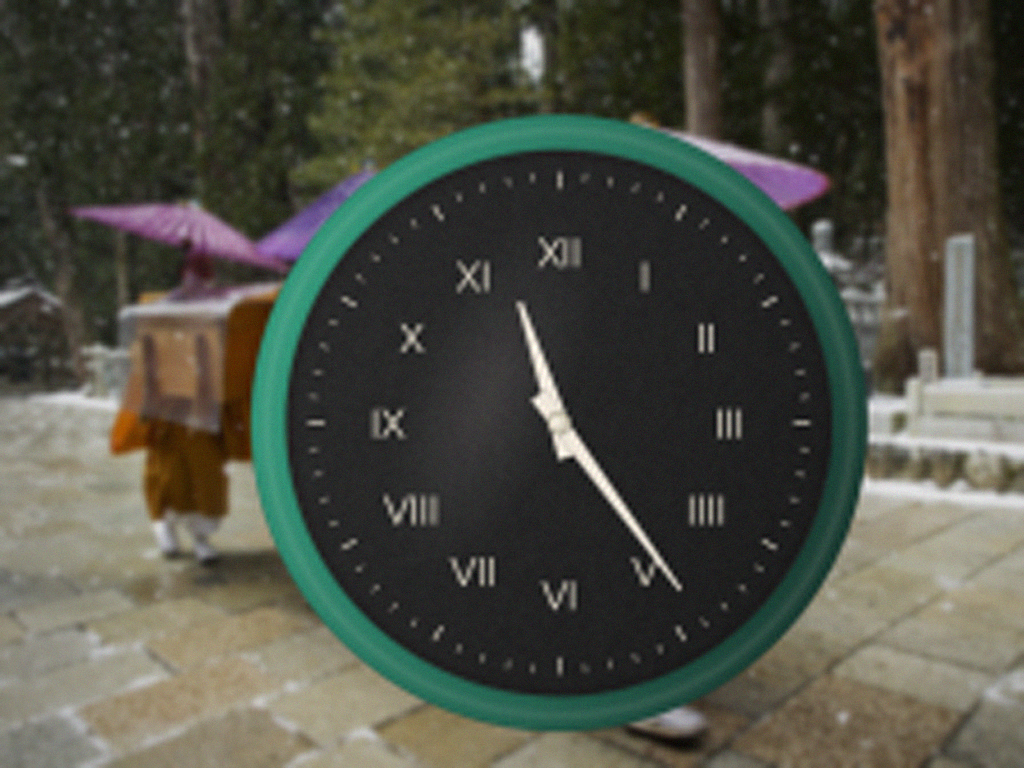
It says 11:24
